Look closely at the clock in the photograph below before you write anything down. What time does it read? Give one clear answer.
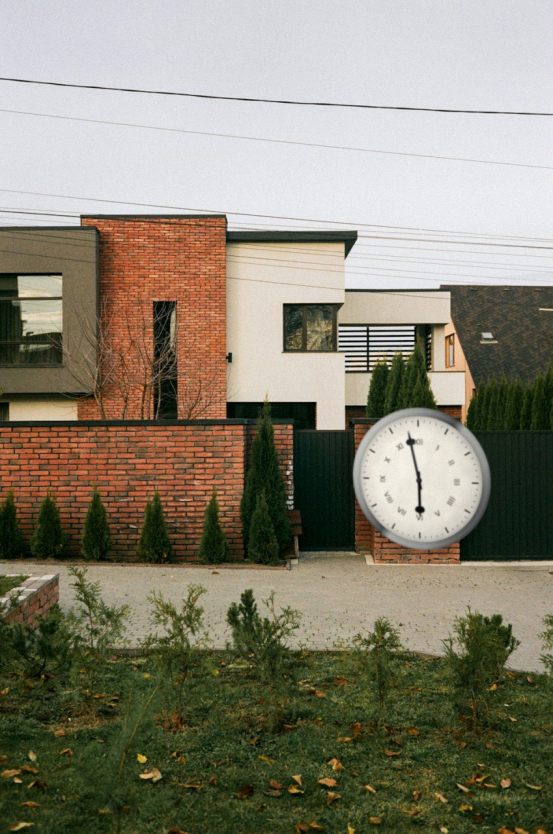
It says 5:58
